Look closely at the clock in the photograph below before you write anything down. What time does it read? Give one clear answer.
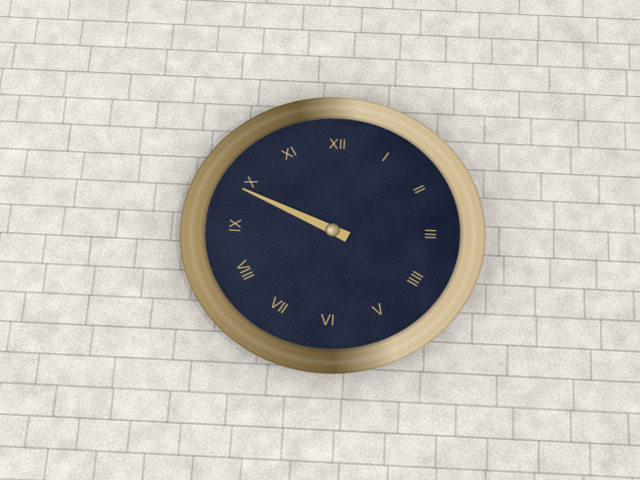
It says 9:49
